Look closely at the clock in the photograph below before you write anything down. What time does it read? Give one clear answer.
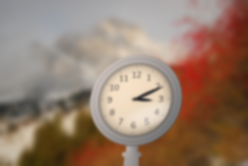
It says 3:11
